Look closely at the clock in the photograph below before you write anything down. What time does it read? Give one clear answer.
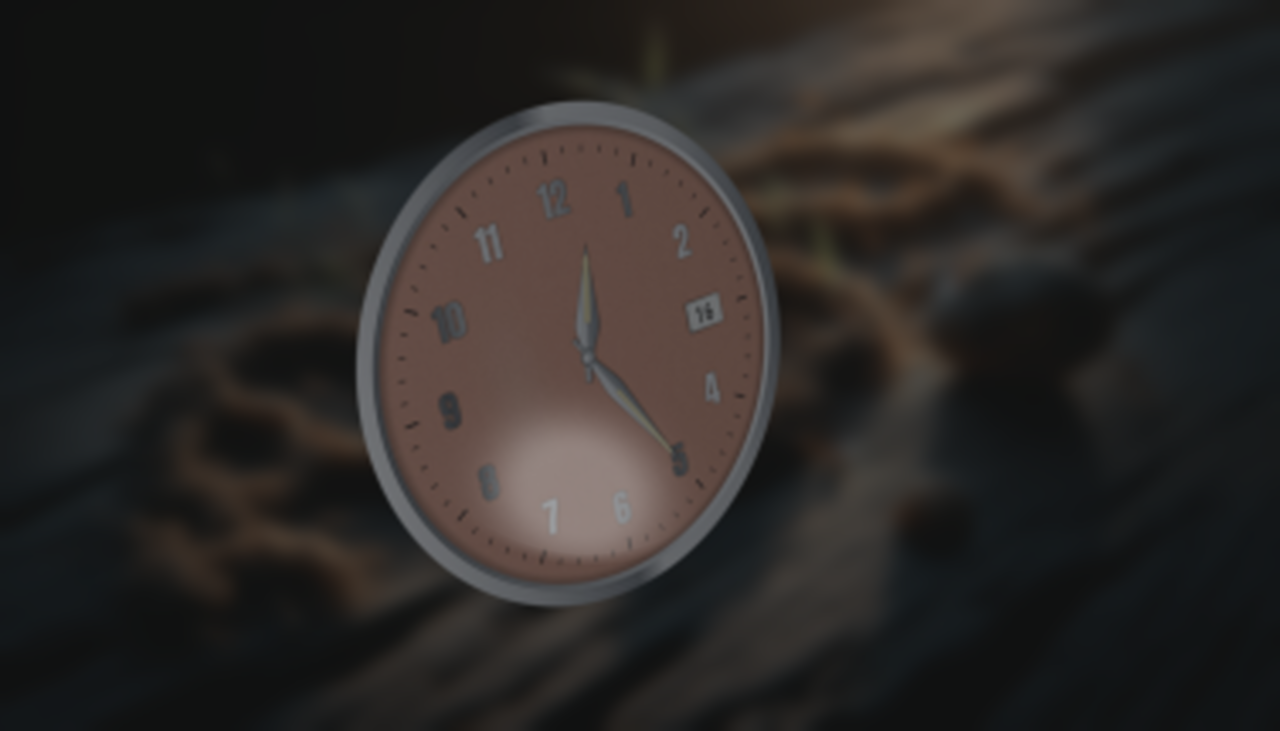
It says 12:25
